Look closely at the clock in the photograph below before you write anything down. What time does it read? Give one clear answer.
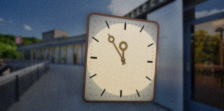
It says 11:54
